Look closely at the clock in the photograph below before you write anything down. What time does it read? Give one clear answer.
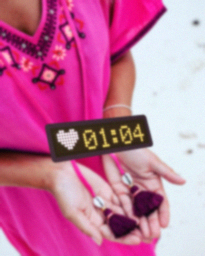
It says 1:04
